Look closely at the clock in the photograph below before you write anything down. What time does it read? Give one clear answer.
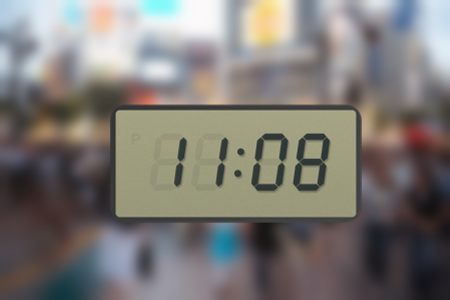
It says 11:08
